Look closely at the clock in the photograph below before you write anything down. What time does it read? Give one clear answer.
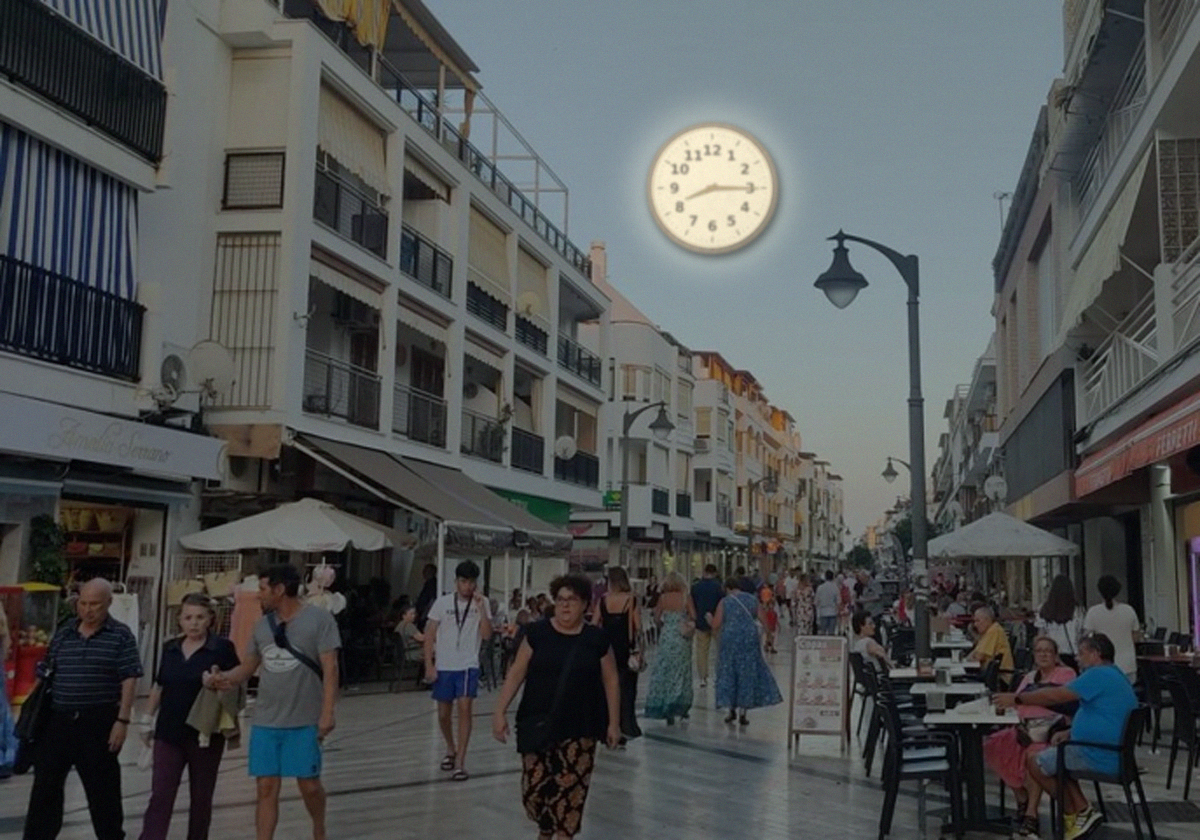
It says 8:15
